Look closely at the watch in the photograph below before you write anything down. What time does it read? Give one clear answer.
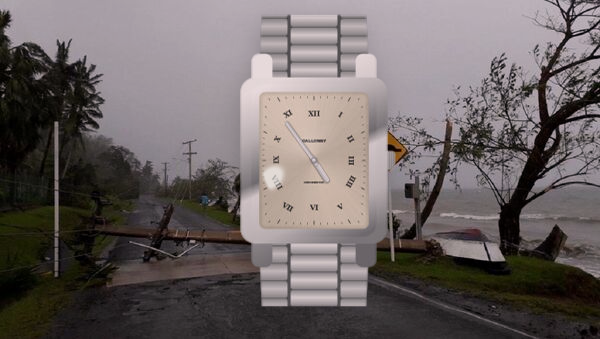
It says 4:54
